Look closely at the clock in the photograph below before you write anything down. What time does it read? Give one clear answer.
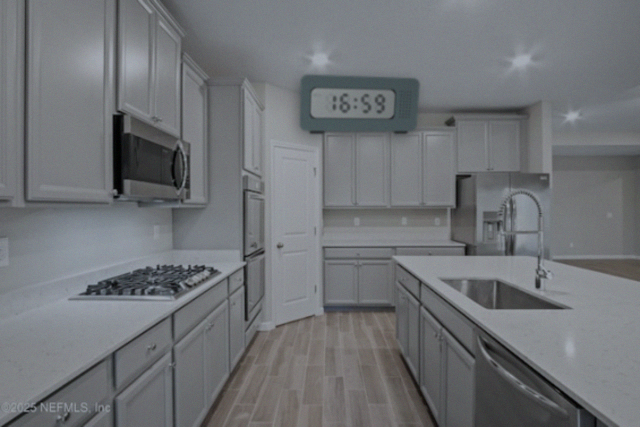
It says 16:59
